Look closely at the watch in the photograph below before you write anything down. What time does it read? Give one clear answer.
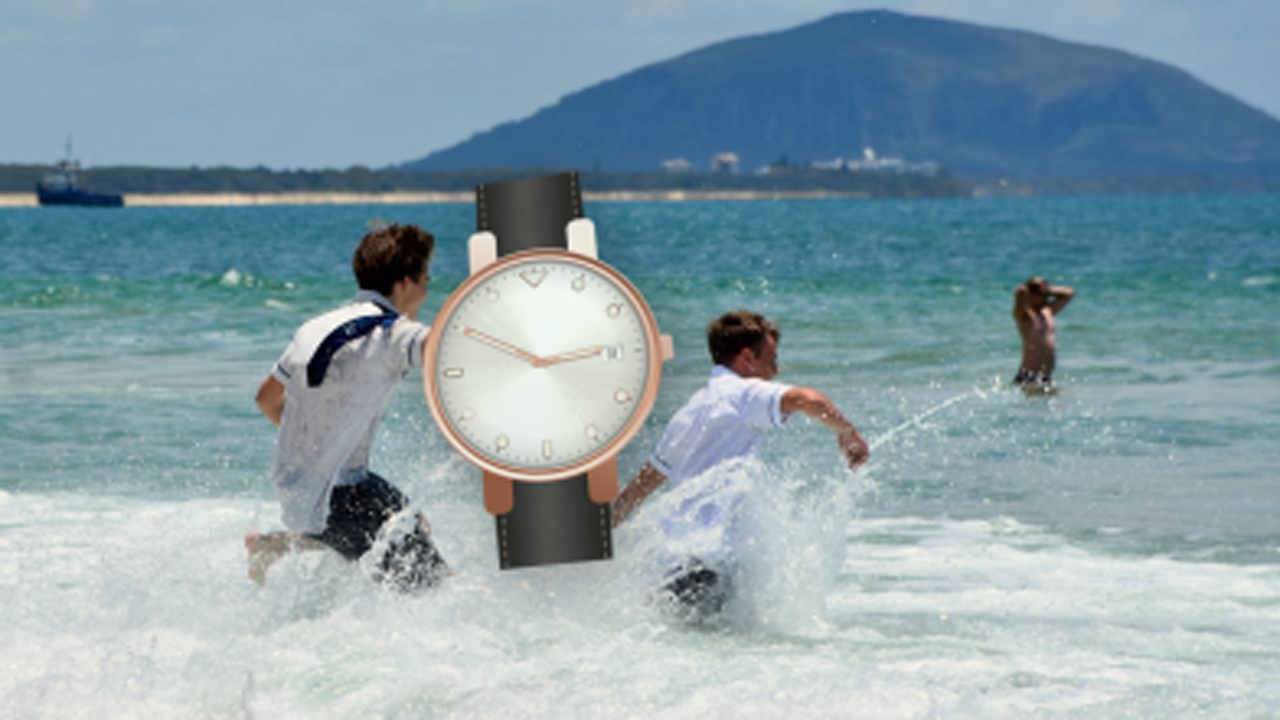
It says 2:50
